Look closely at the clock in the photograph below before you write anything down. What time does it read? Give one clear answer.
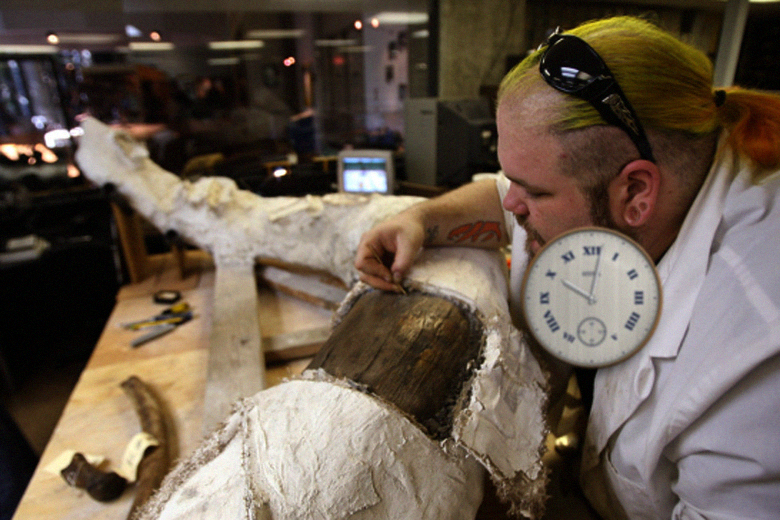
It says 10:02
